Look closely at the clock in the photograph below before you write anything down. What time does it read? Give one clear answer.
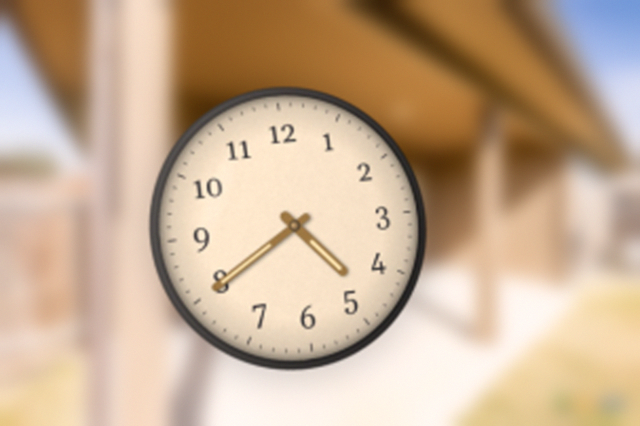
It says 4:40
